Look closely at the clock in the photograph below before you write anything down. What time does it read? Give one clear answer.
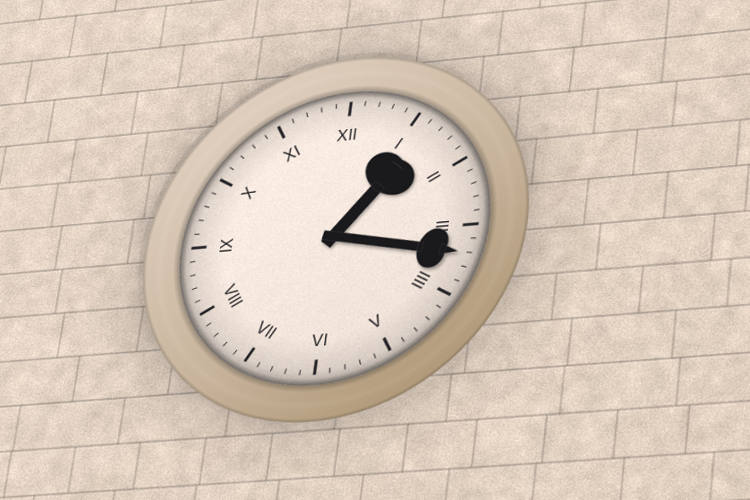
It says 1:17
